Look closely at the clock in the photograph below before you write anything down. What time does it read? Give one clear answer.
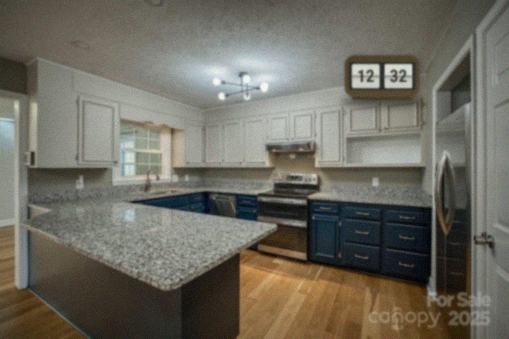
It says 12:32
